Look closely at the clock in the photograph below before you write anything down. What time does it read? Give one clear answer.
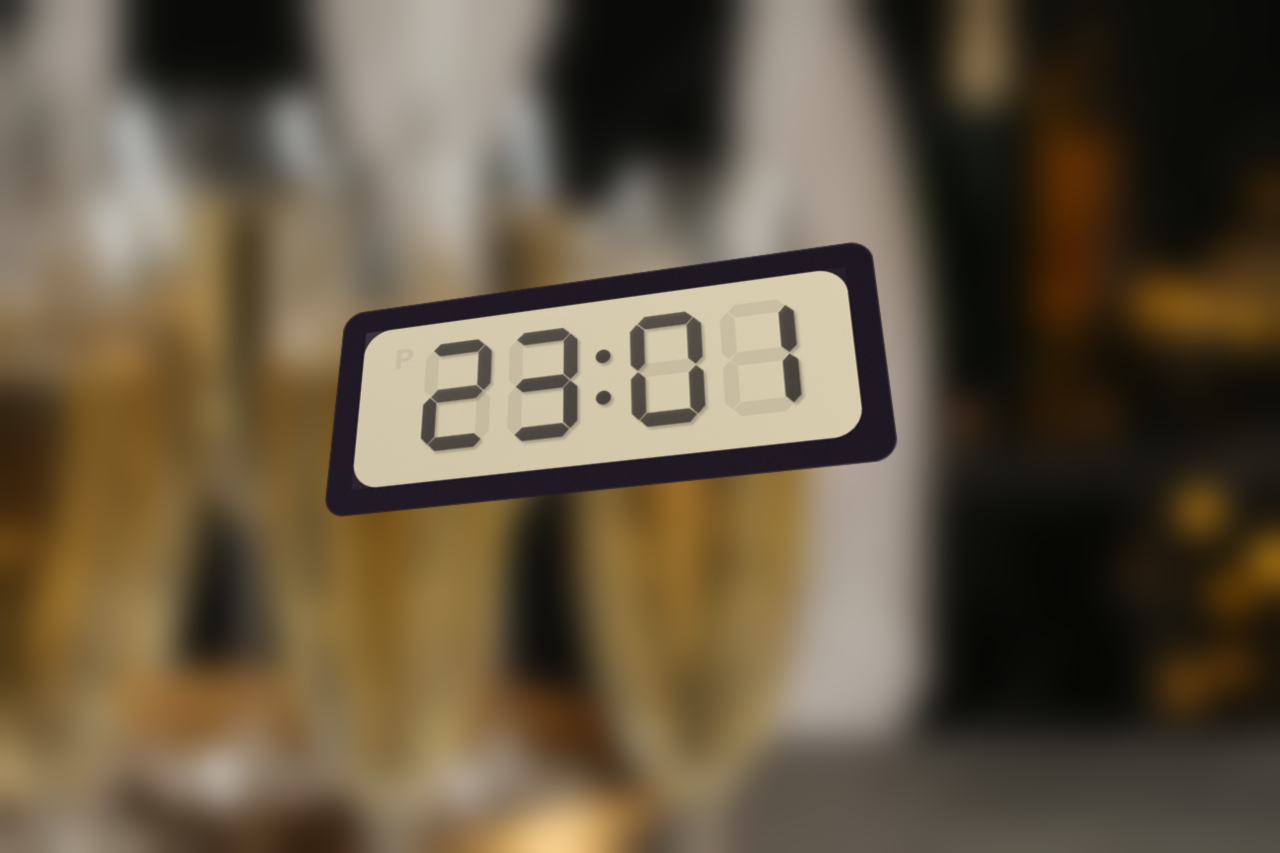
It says 23:01
